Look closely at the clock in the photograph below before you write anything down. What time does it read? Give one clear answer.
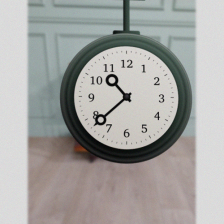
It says 10:38
